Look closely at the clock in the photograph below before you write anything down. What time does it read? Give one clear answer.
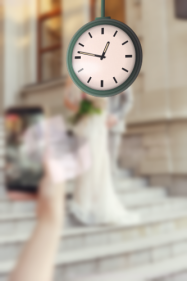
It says 12:47
